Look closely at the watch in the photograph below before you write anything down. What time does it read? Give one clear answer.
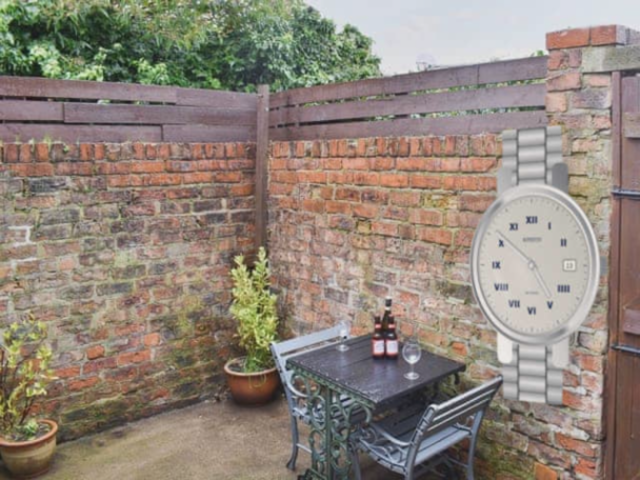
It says 4:51
